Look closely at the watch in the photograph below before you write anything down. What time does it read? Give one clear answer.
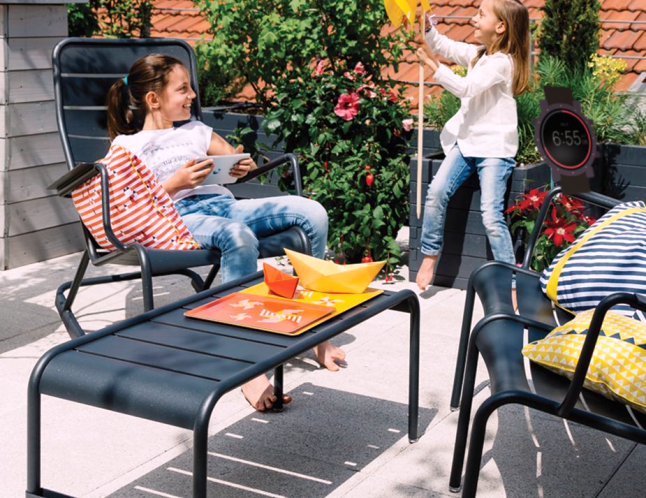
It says 6:55
